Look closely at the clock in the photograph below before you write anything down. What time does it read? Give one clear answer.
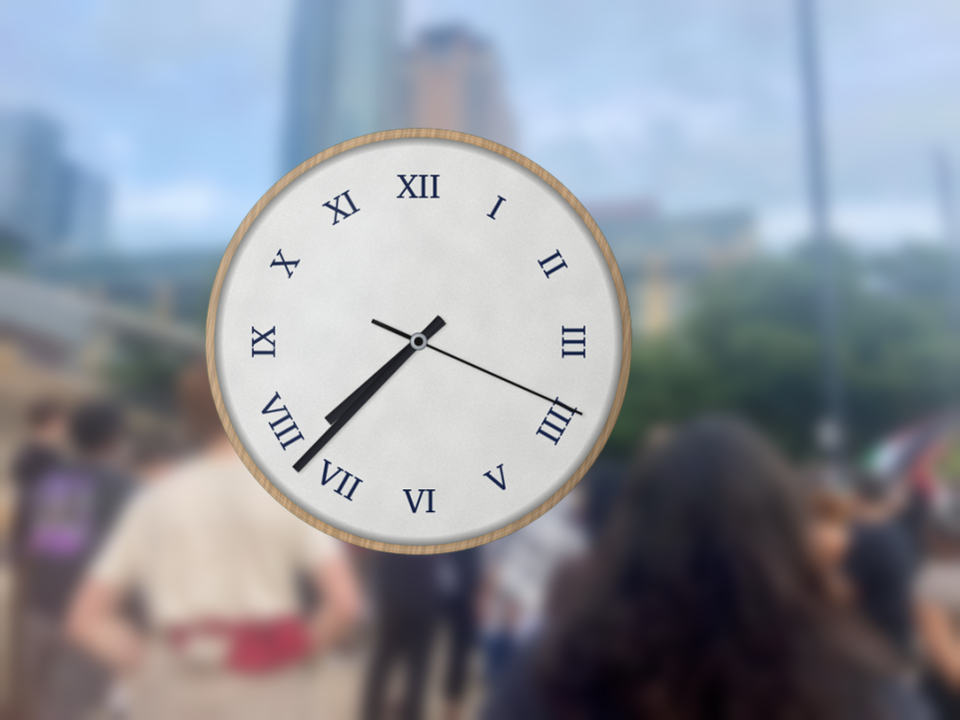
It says 7:37:19
